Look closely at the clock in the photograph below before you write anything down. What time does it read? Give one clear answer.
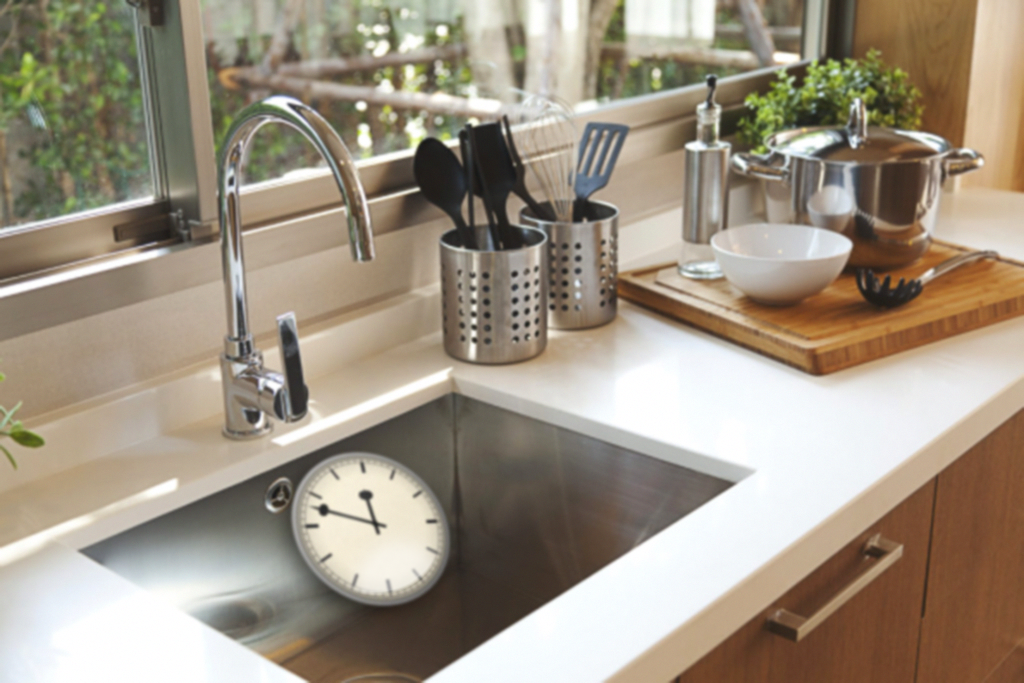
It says 11:48
